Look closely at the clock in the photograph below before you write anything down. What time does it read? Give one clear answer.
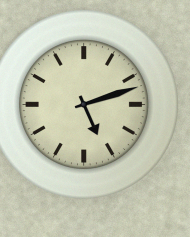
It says 5:12
